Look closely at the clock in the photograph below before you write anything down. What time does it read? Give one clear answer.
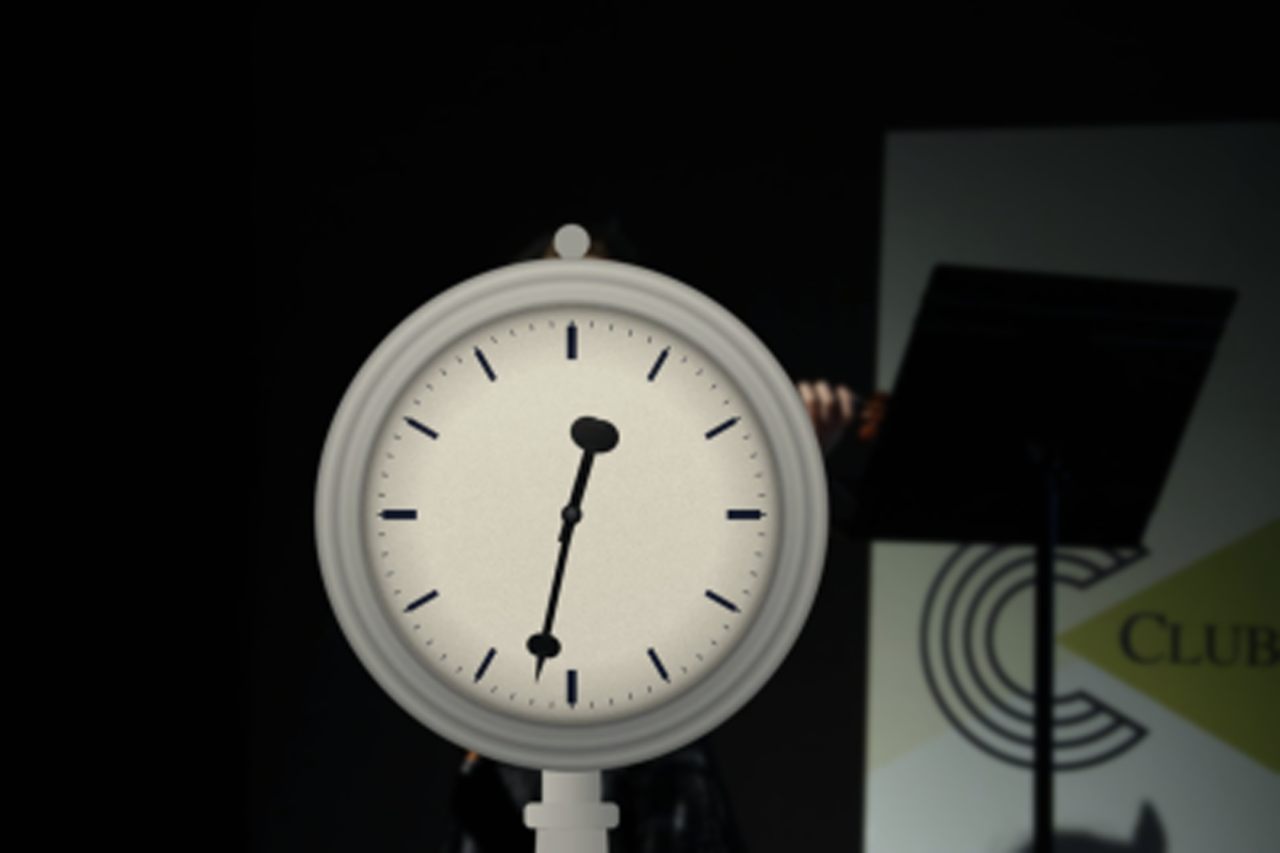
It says 12:32
